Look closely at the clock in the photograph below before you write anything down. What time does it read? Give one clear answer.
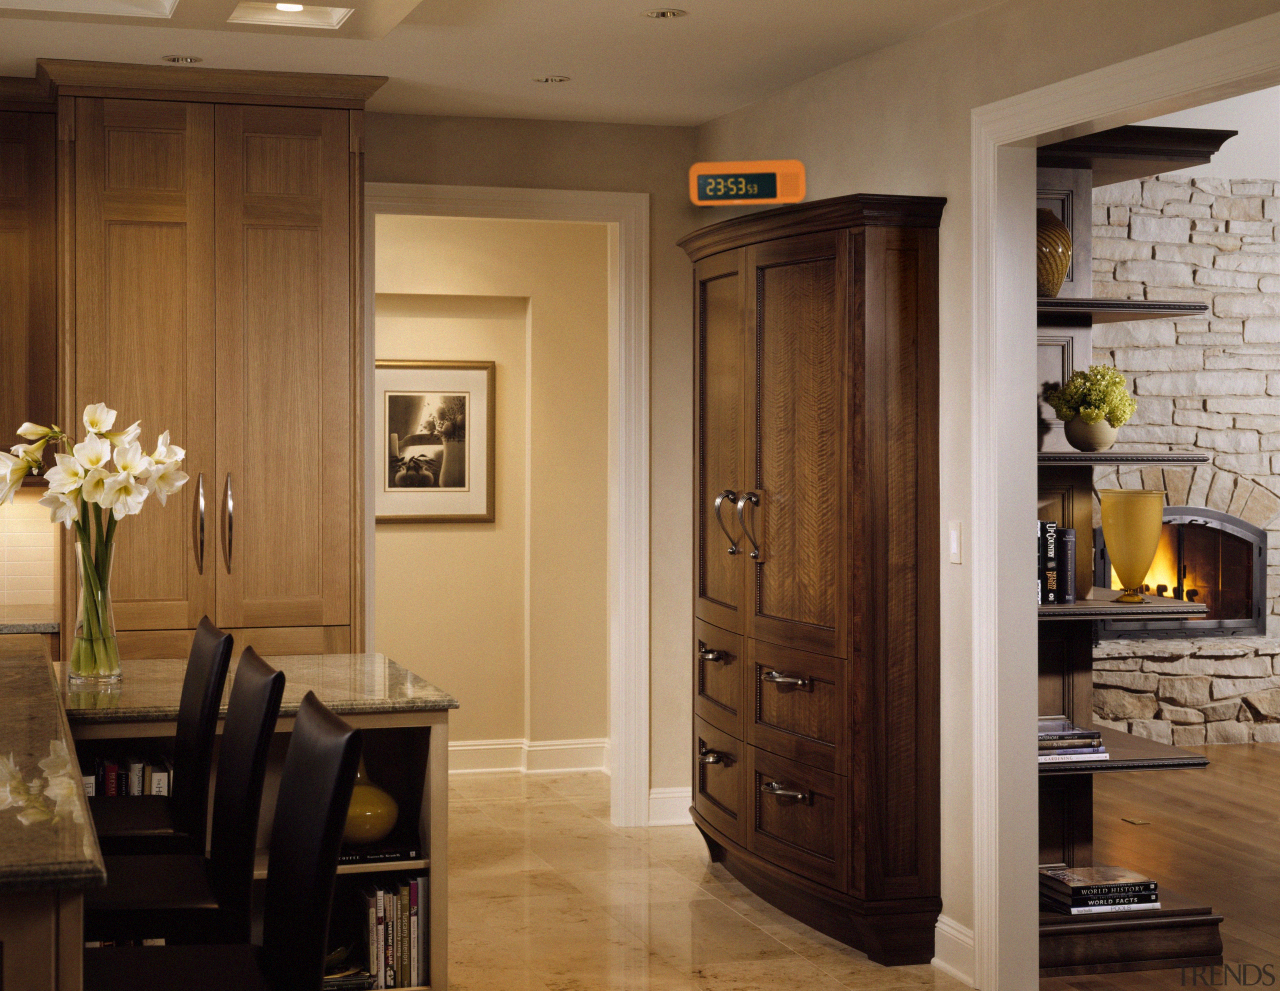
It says 23:53
